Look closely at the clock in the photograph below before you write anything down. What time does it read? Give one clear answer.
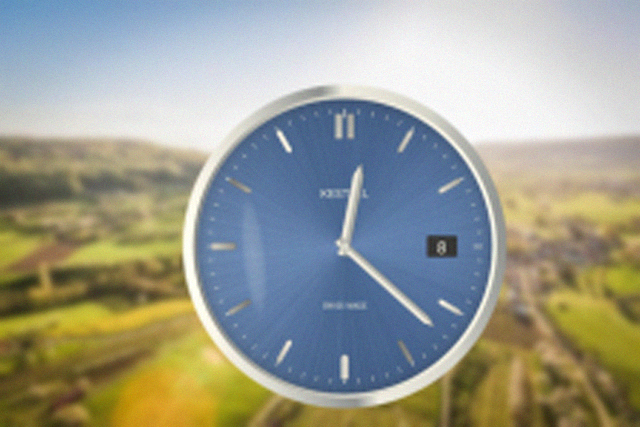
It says 12:22
